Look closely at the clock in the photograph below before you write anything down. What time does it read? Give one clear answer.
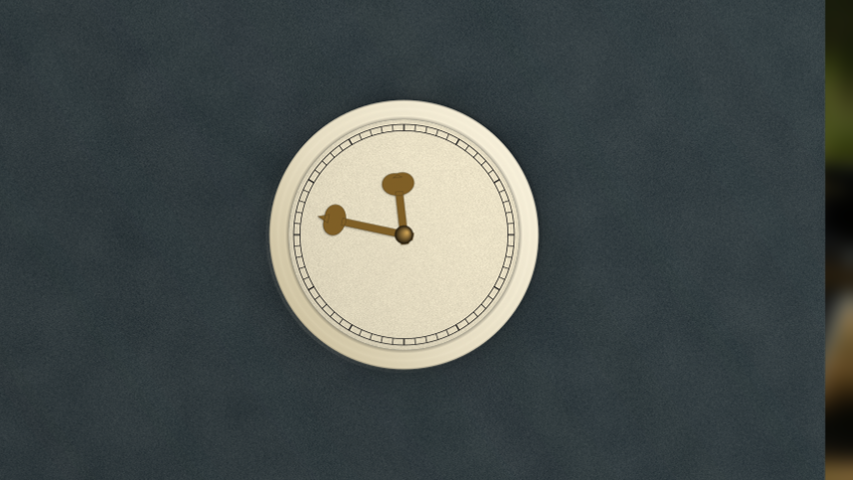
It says 11:47
